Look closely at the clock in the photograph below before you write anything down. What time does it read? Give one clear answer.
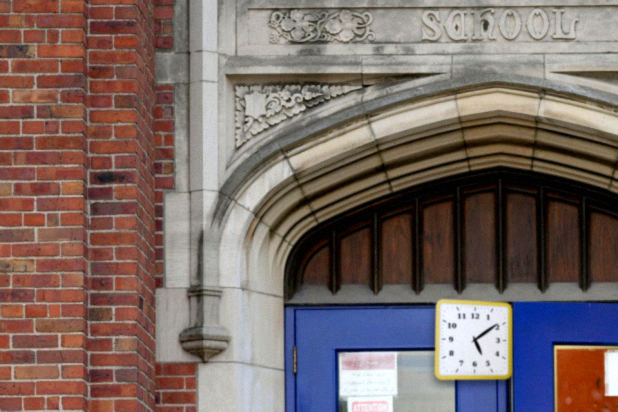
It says 5:09
